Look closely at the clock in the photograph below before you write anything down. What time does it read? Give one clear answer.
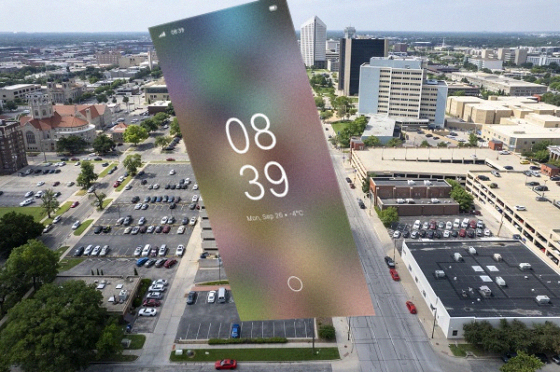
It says 8:39
